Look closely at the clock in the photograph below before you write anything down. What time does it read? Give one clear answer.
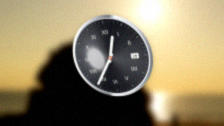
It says 12:36
